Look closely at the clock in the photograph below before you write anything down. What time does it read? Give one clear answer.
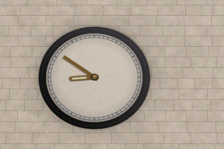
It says 8:51
